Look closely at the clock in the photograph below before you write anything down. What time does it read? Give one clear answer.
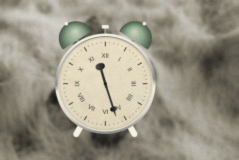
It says 11:27
